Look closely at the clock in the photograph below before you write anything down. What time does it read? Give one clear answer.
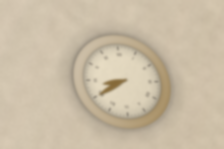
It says 8:40
